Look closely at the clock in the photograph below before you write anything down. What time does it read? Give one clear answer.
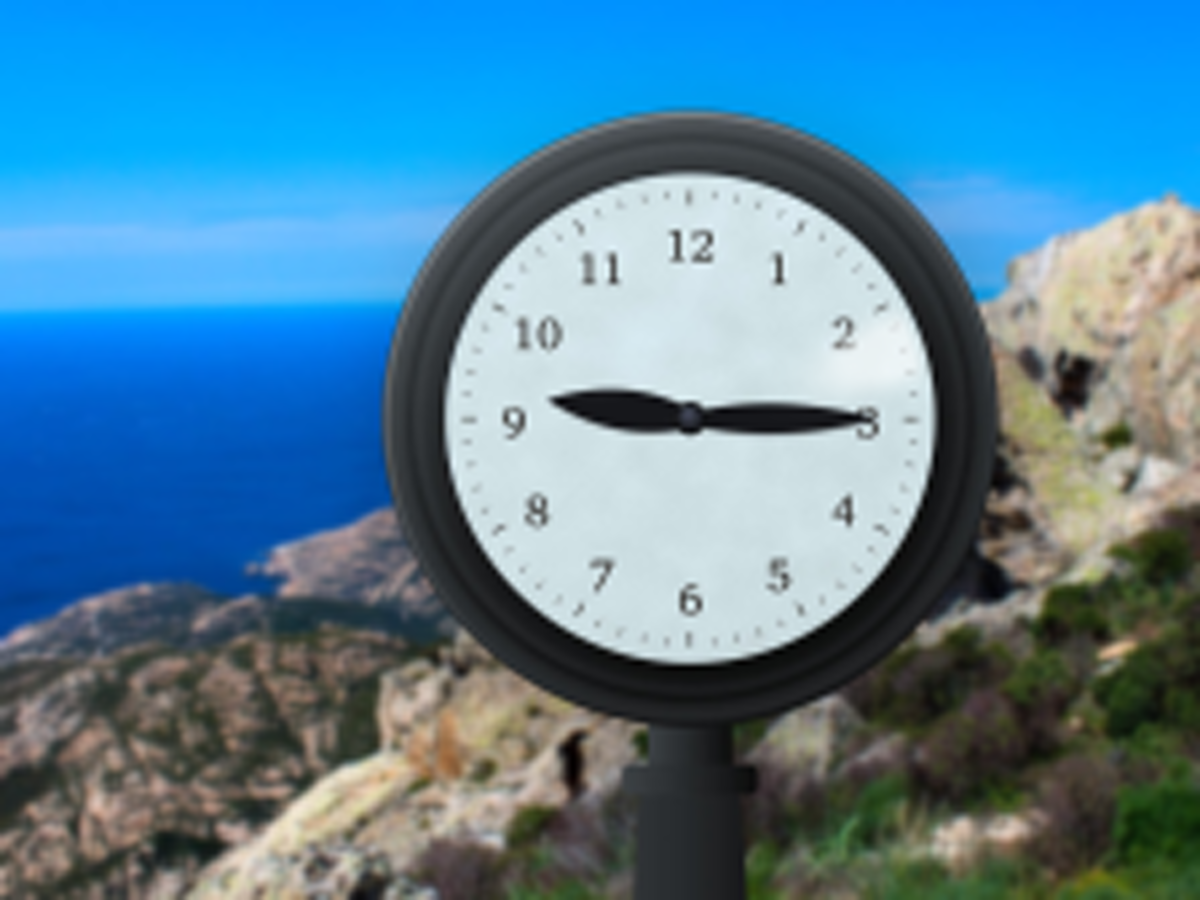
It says 9:15
